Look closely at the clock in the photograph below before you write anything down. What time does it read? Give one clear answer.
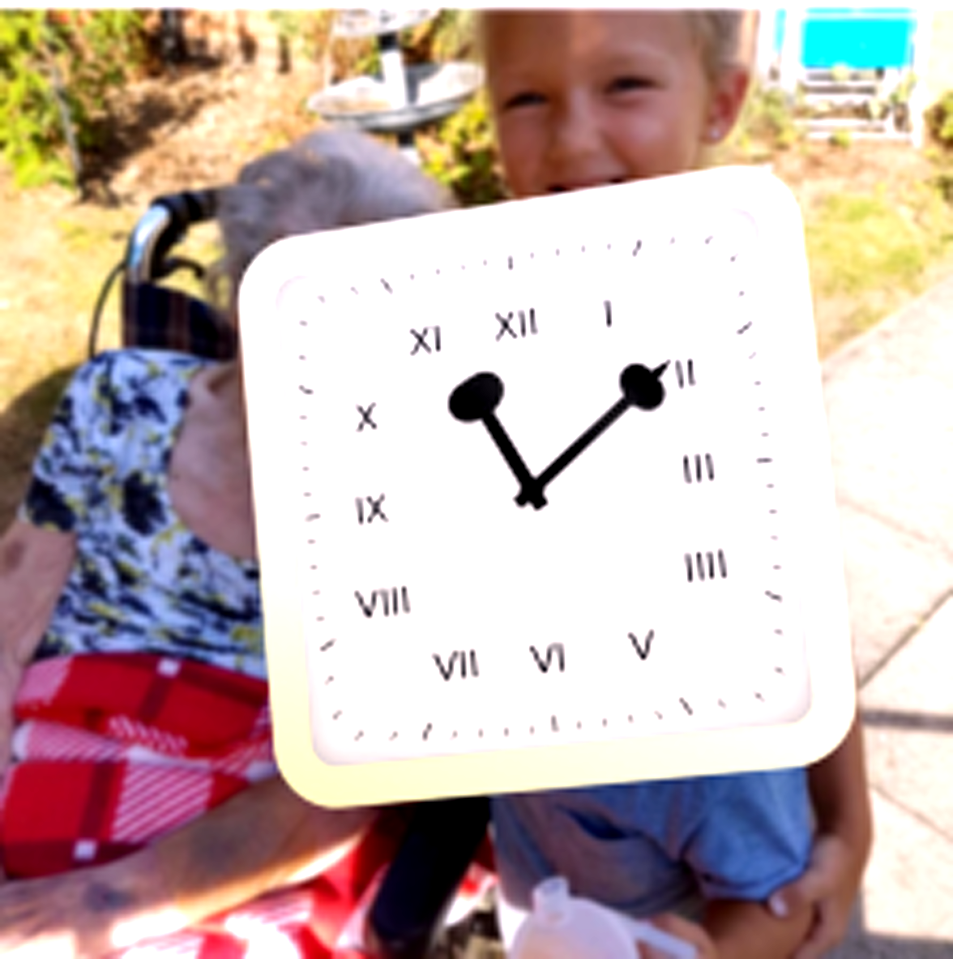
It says 11:09
